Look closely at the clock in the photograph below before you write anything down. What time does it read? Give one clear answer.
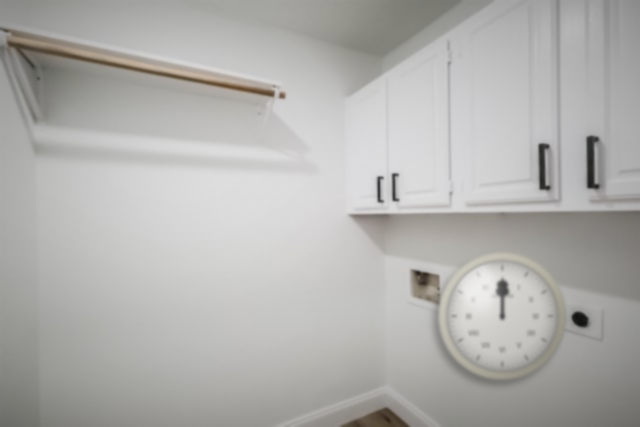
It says 12:00
